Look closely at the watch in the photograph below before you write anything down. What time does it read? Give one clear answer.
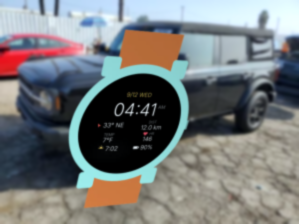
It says 4:41
